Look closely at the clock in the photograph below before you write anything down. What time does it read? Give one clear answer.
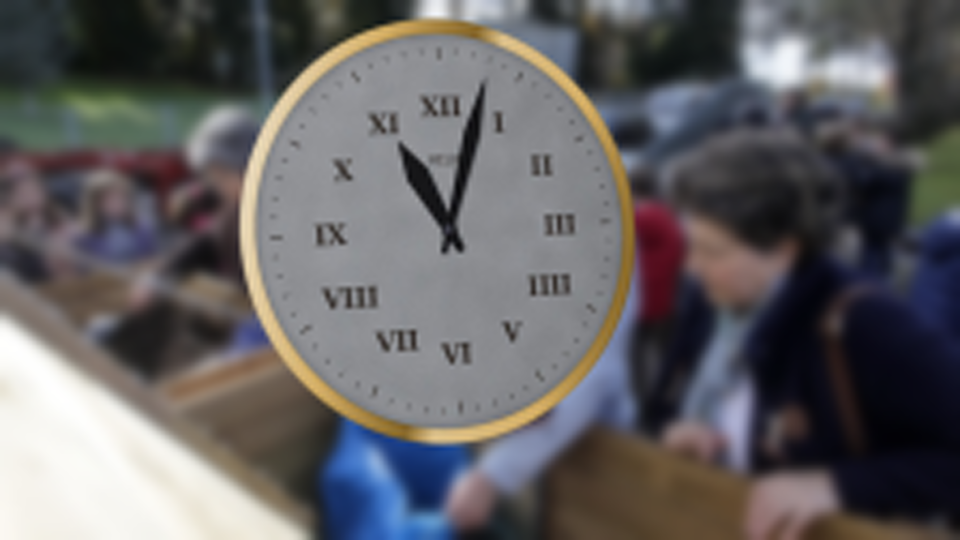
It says 11:03
